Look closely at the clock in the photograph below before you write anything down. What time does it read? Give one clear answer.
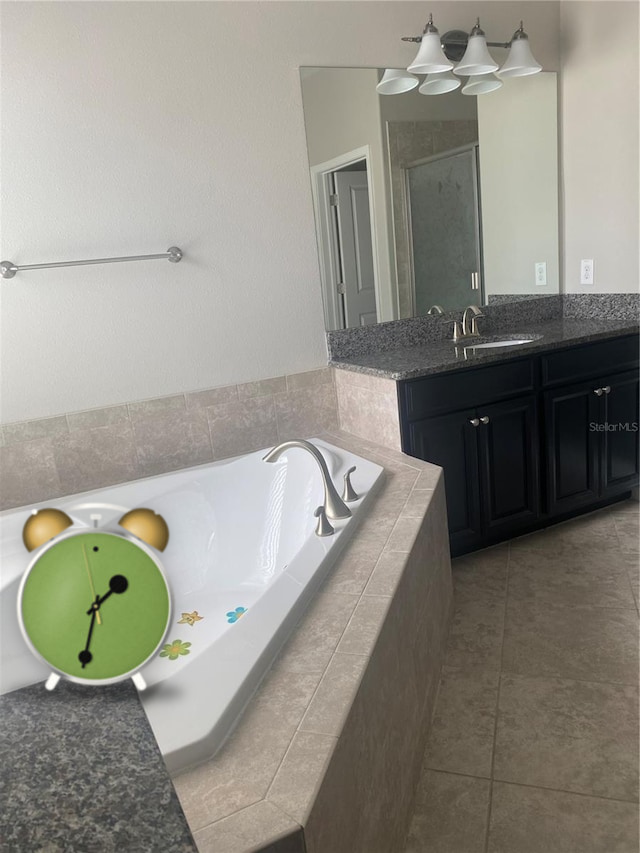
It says 1:31:58
